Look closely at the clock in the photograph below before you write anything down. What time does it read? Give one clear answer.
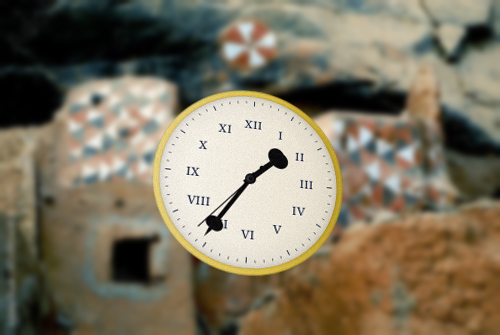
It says 1:35:37
